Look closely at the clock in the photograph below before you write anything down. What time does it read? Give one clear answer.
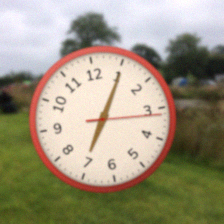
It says 7:05:16
